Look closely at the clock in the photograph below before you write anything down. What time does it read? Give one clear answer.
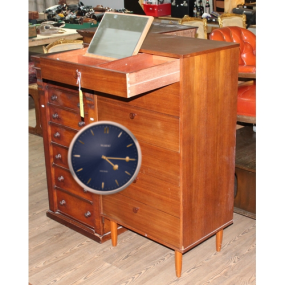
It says 4:15
